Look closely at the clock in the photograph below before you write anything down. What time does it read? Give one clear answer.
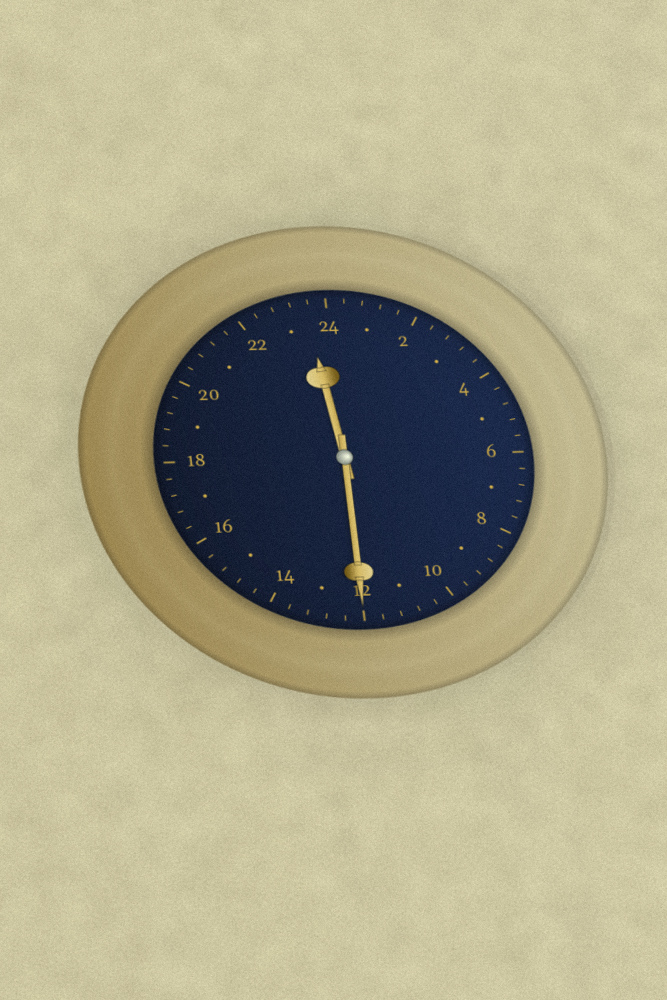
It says 23:30
